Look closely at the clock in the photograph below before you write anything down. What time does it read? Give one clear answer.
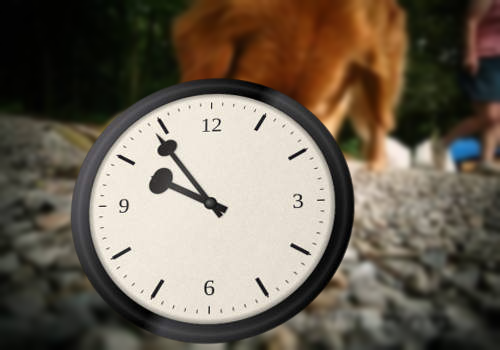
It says 9:54
